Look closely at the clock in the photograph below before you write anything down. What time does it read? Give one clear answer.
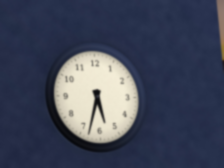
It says 5:33
